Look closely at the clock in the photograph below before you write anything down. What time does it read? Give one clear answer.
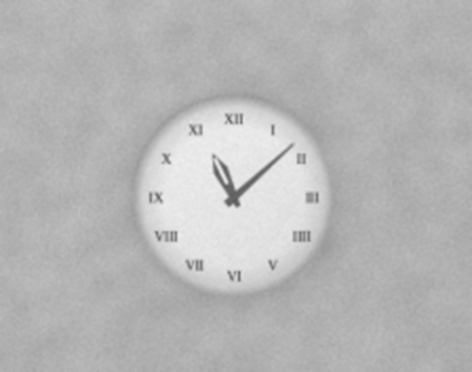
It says 11:08
